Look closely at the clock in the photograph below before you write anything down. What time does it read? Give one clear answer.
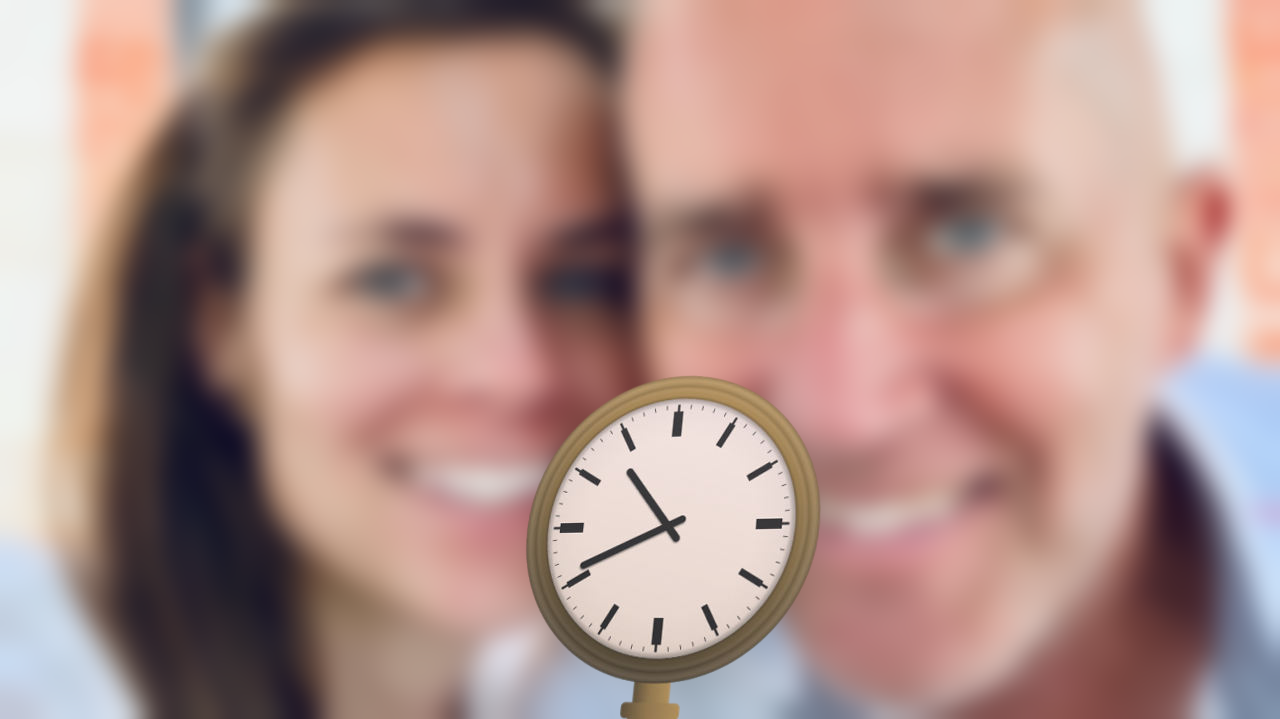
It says 10:41
